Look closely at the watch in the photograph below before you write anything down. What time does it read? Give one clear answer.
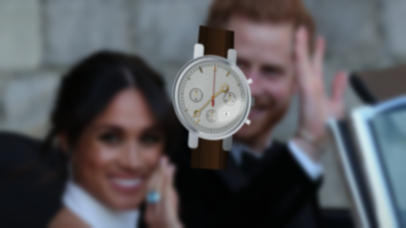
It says 1:37
